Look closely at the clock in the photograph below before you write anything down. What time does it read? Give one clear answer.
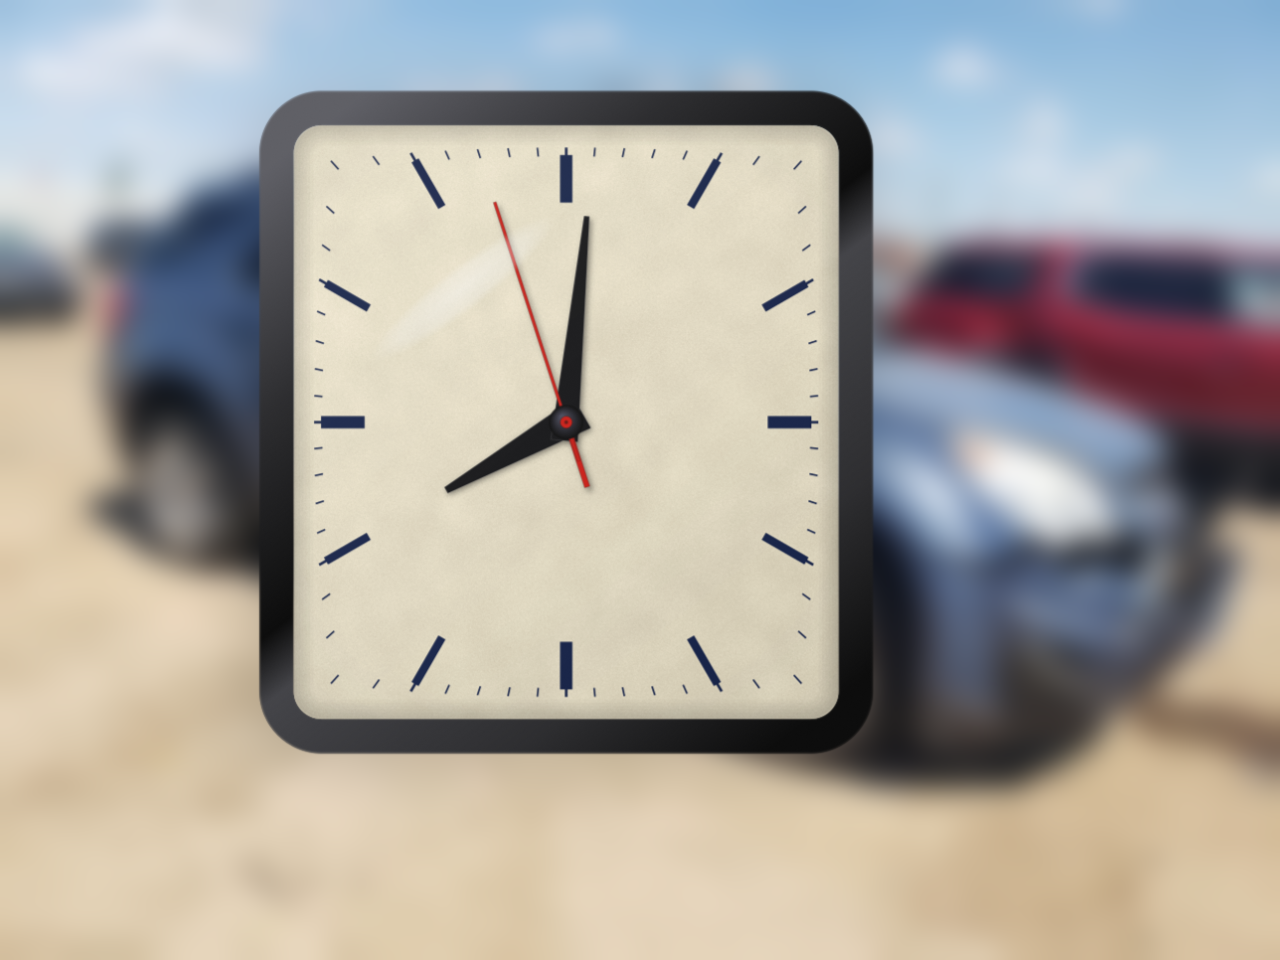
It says 8:00:57
